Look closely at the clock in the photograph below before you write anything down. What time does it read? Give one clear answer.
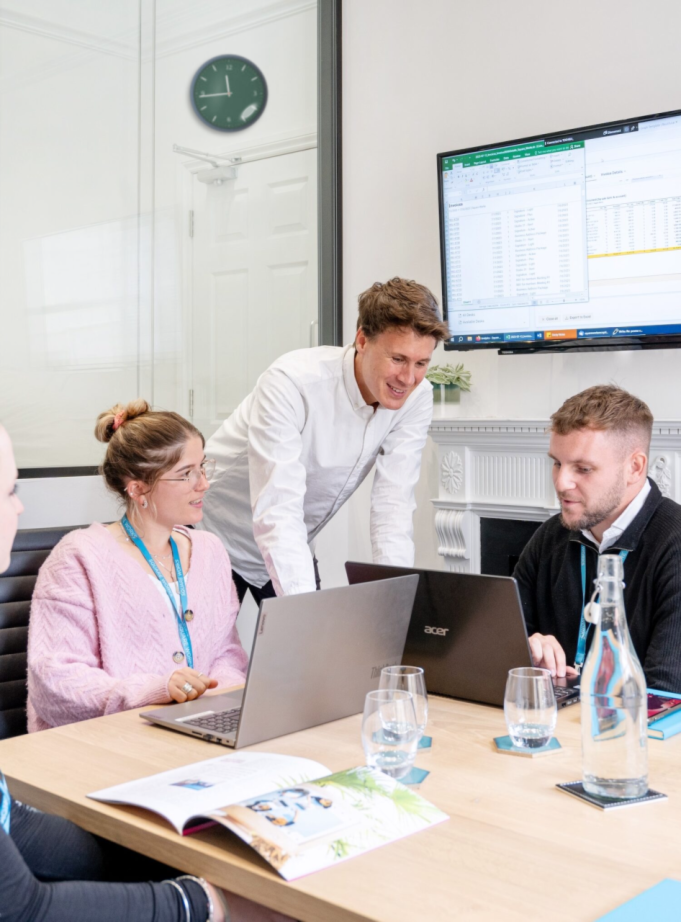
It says 11:44
